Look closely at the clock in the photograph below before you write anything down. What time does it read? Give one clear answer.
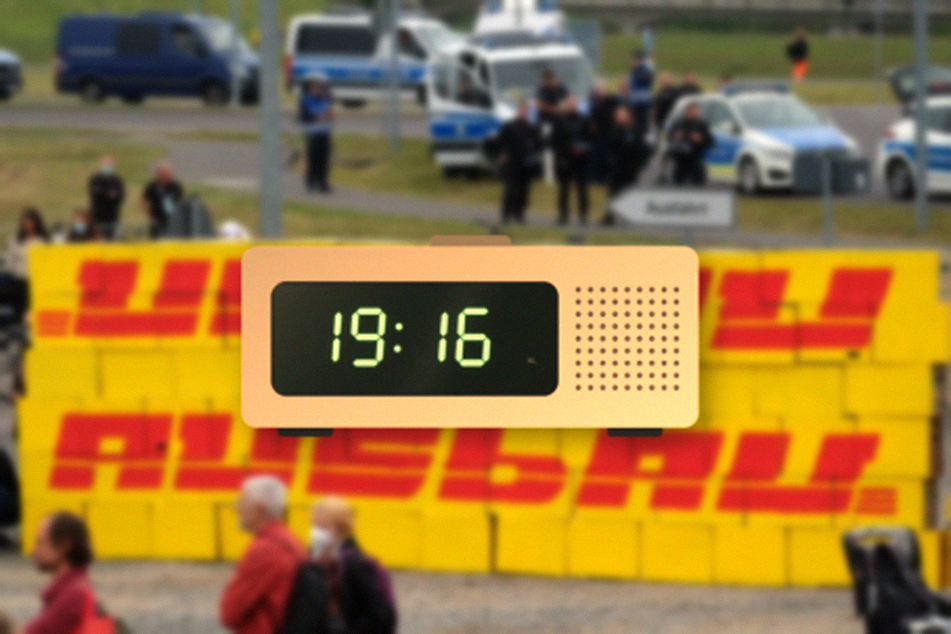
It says 19:16
